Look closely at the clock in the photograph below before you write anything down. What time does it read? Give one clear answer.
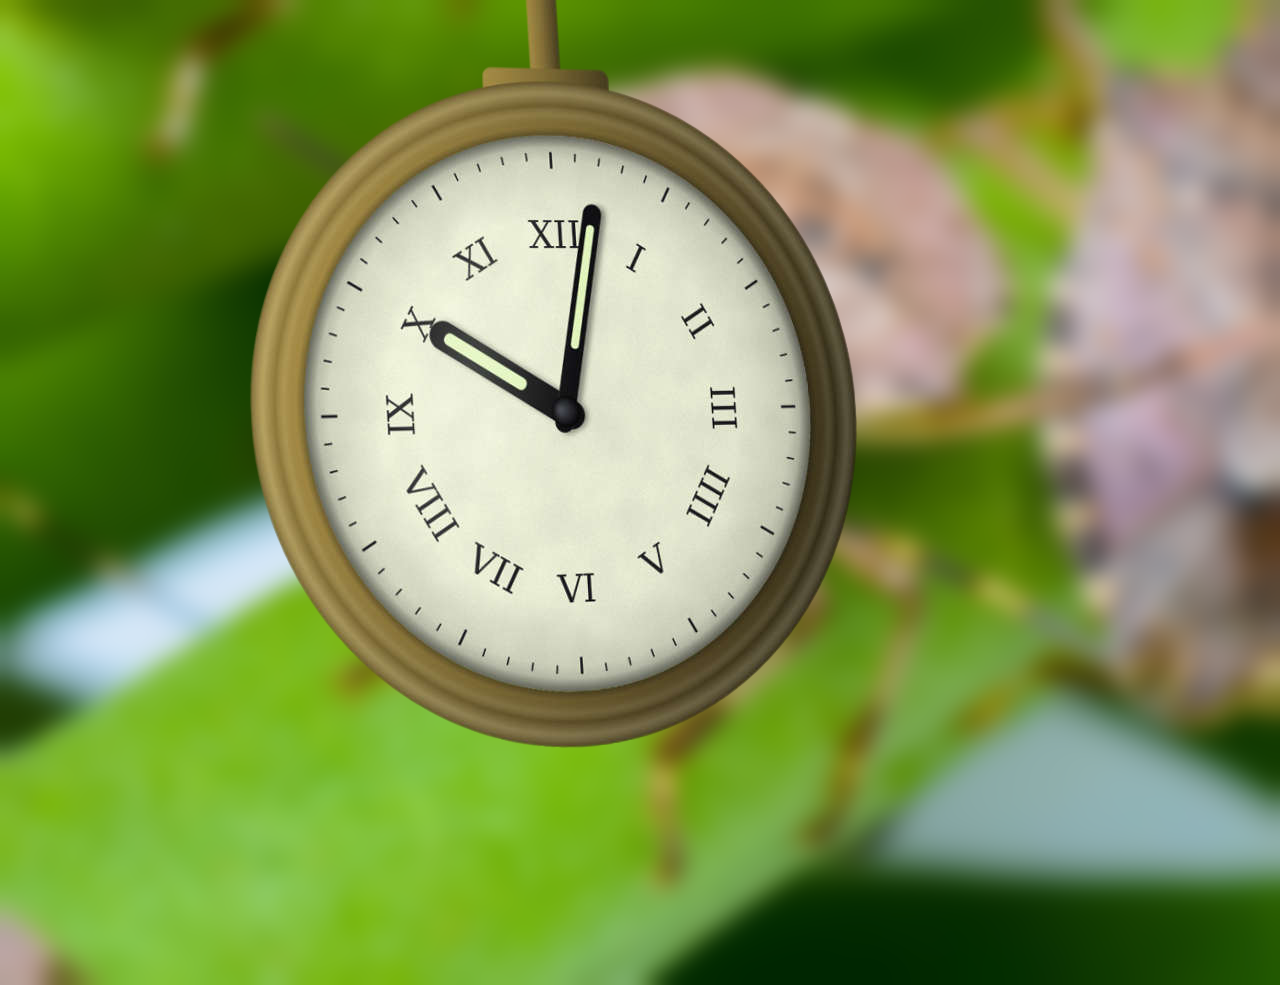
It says 10:02
